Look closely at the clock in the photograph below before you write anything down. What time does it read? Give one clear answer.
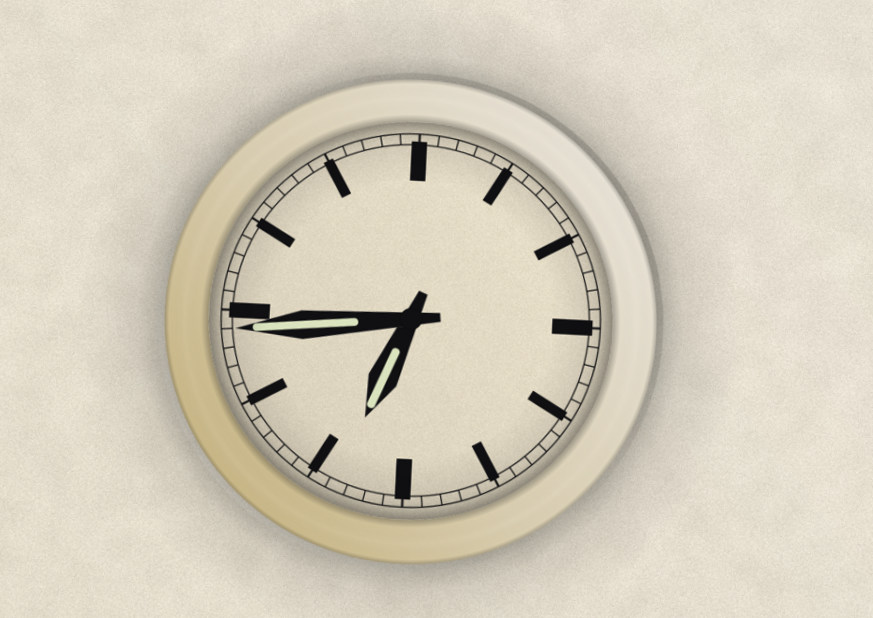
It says 6:44
